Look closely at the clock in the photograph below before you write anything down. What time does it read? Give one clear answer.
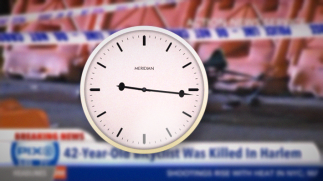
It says 9:16
